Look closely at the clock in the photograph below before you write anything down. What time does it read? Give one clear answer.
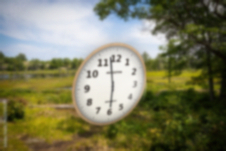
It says 5:58
